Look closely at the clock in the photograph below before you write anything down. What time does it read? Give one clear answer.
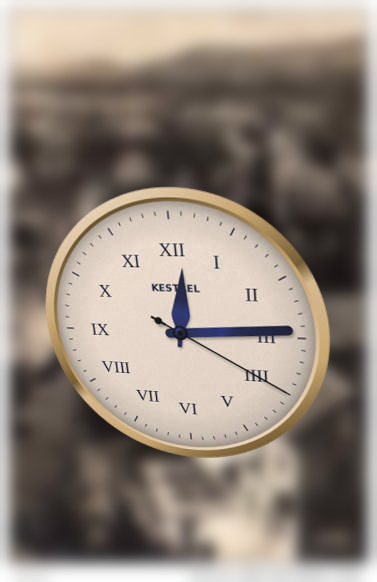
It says 12:14:20
